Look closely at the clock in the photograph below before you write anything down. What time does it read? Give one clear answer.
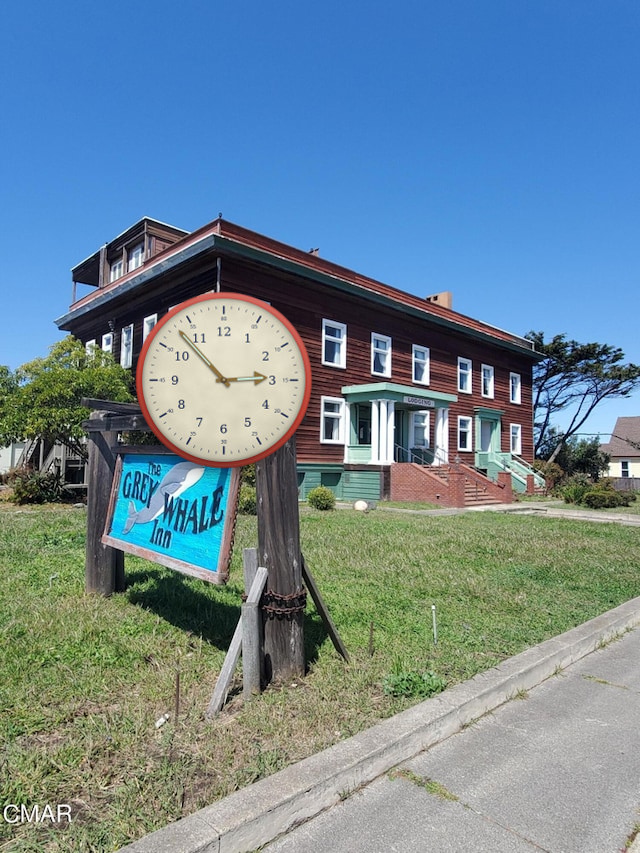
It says 2:53
